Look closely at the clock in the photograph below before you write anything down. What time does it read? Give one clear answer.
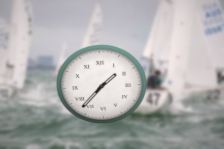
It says 1:37
